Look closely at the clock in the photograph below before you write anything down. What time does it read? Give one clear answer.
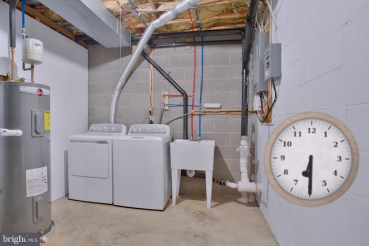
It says 6:30
